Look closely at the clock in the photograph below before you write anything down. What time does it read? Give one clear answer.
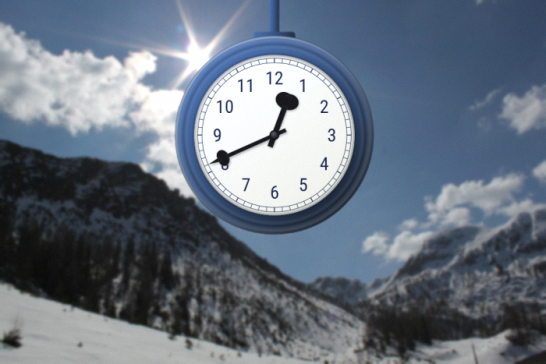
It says 12:41
